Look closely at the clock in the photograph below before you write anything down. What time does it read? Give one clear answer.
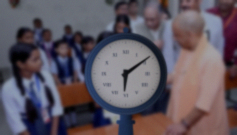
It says 6:09
